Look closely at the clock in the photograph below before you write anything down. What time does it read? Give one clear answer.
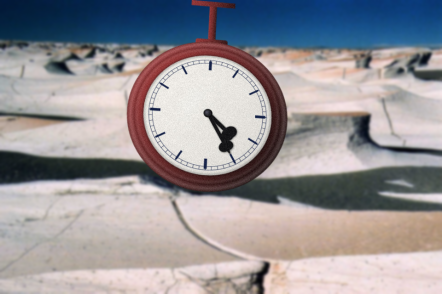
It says 4:25
